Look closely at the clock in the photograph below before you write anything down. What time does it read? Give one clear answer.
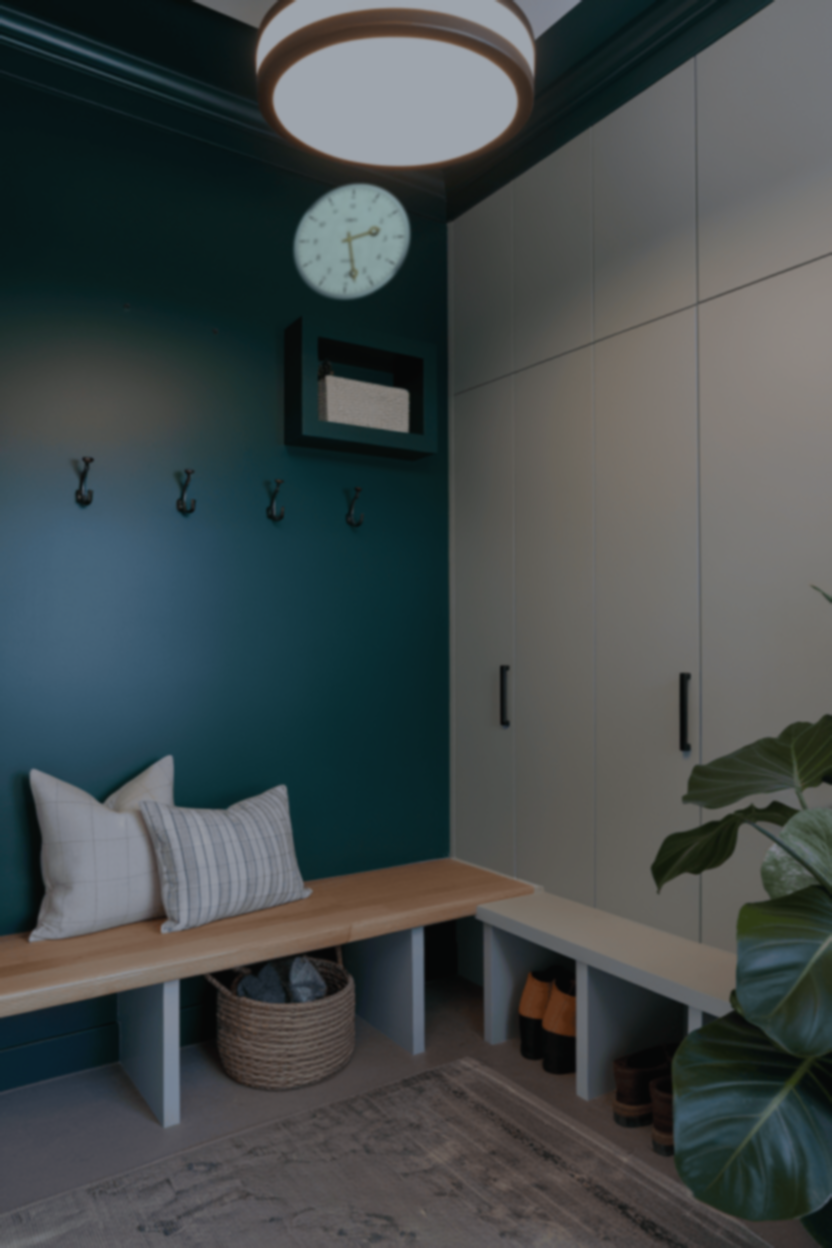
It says 2:28
